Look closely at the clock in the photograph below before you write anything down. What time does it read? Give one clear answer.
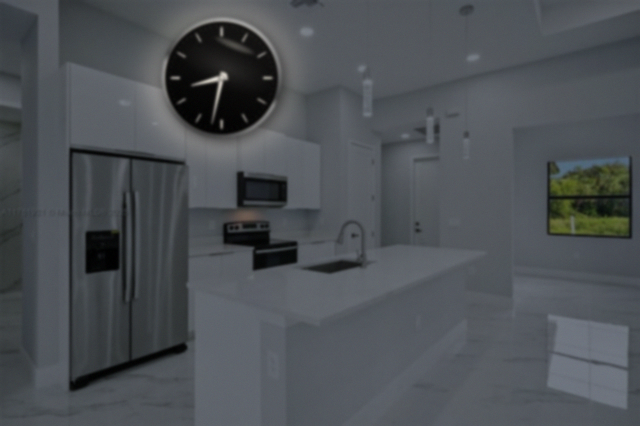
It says 8:32
